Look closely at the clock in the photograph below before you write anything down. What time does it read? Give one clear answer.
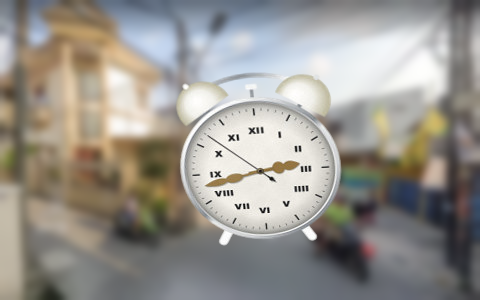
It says 2:42:52
